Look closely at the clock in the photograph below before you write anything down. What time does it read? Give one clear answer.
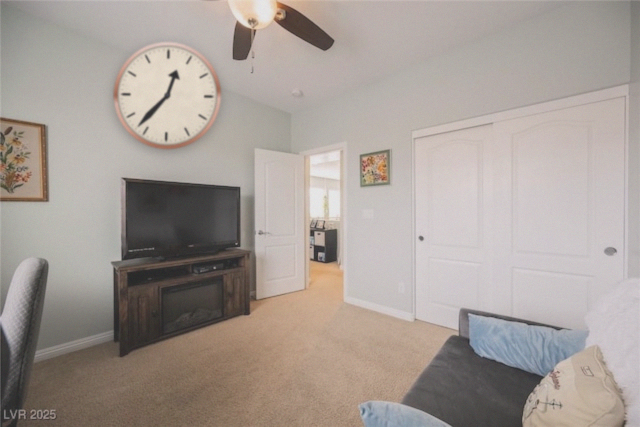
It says 12:37
